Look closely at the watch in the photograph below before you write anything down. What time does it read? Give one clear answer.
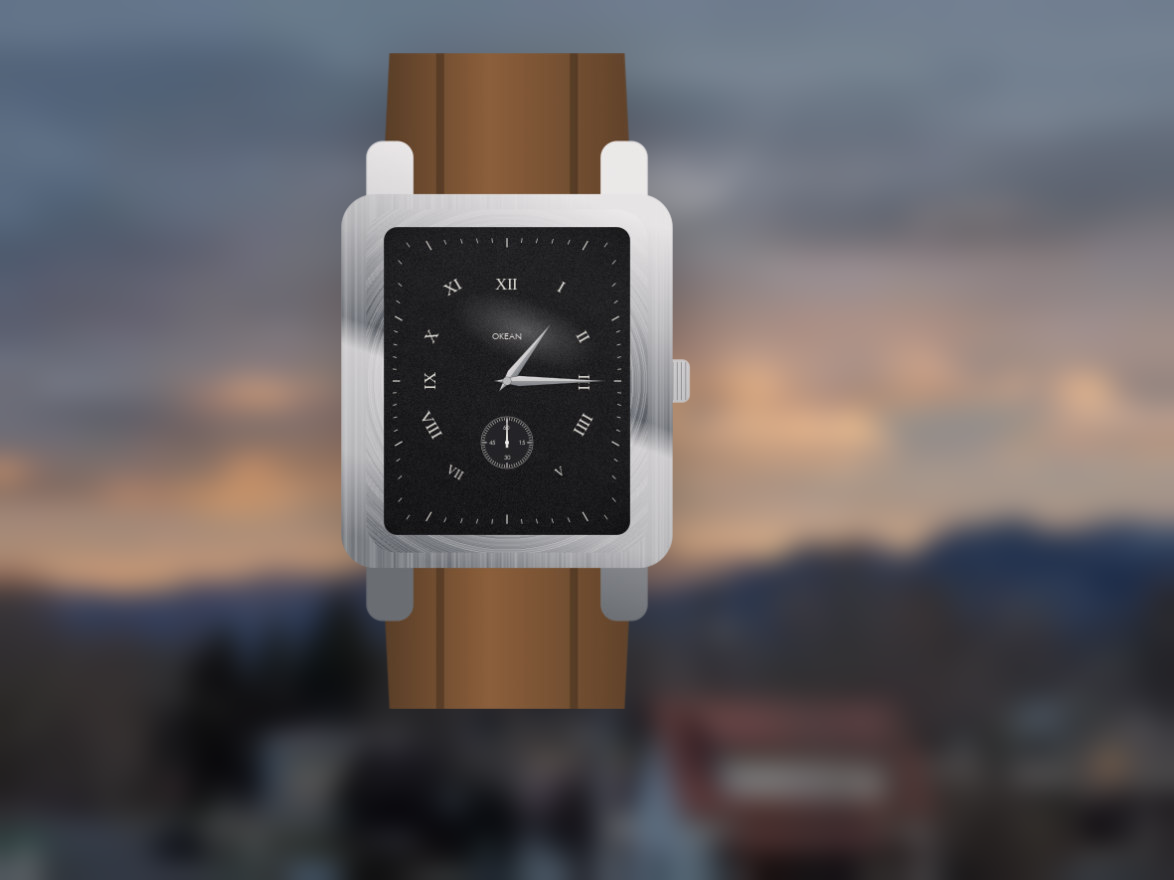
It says 1:15
